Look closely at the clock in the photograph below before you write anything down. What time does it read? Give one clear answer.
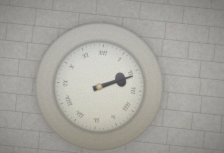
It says 2:11
